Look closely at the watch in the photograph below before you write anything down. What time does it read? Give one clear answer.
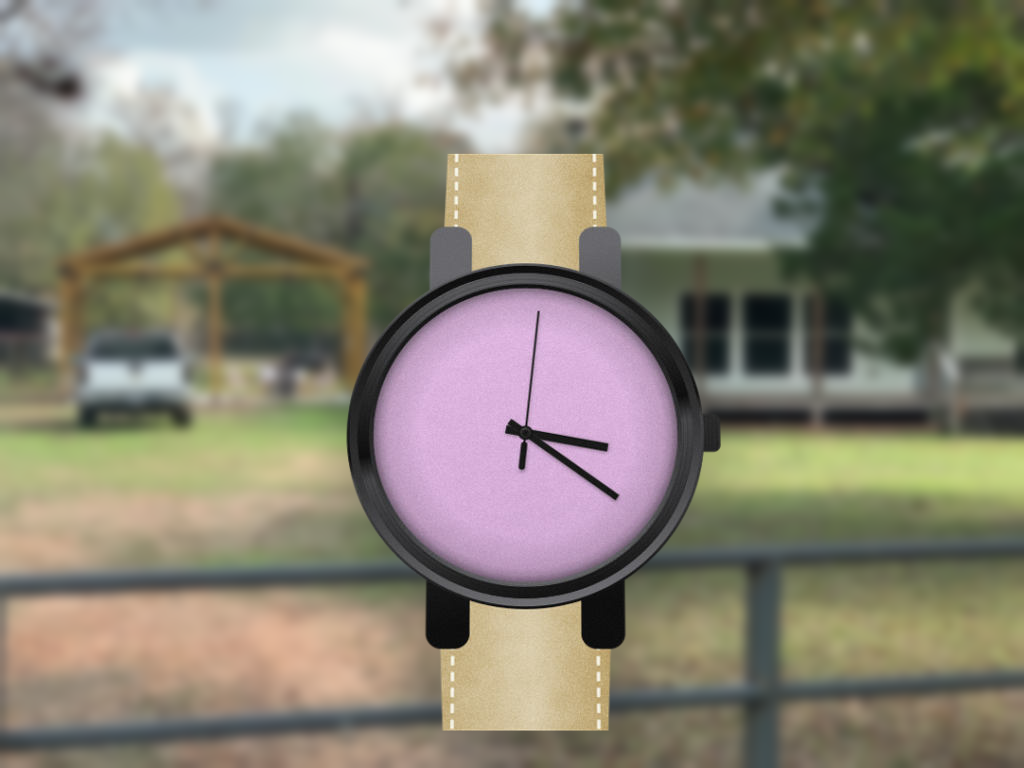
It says 3:21:01
